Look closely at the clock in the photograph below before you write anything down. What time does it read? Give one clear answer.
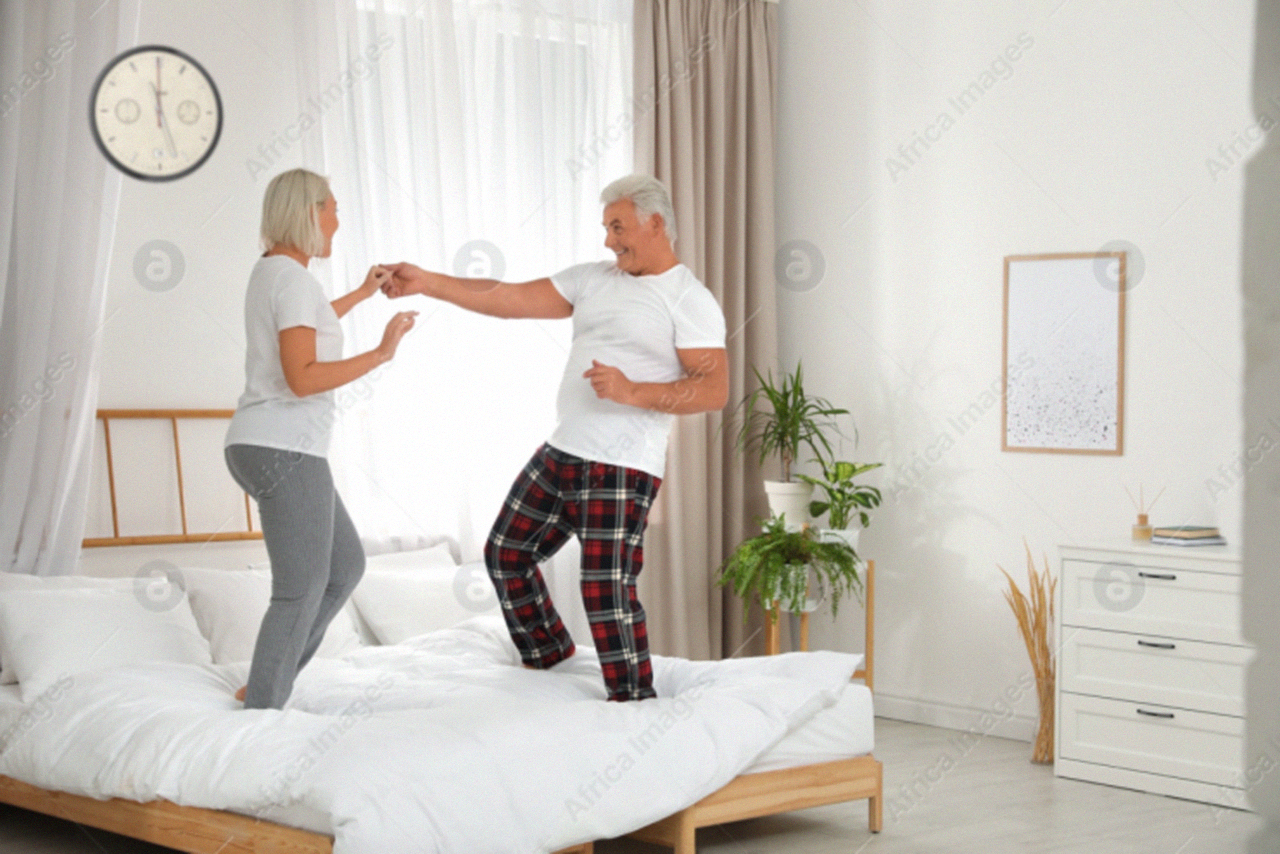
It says 11:27
